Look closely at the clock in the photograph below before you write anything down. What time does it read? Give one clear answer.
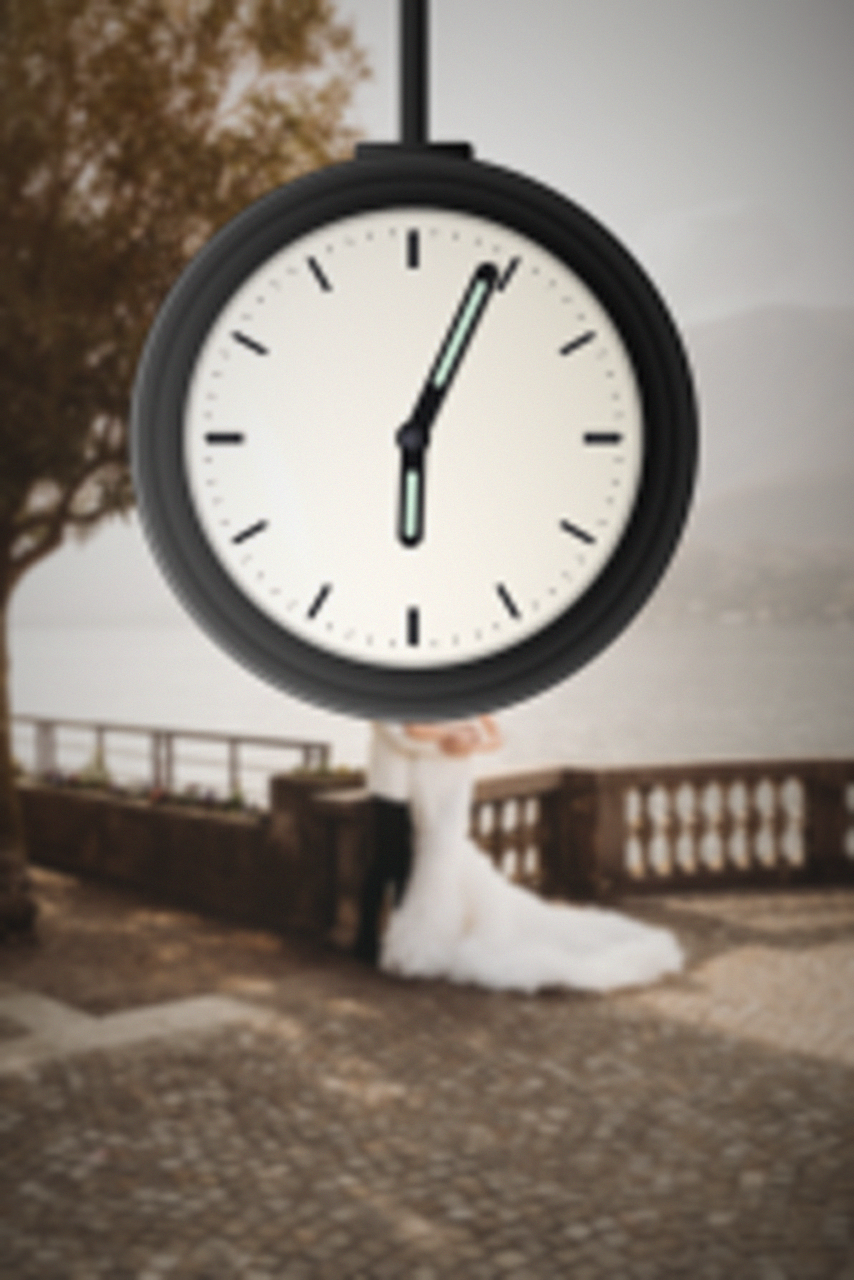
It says 6:04
